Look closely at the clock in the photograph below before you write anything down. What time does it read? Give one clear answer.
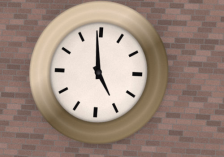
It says 4:59
